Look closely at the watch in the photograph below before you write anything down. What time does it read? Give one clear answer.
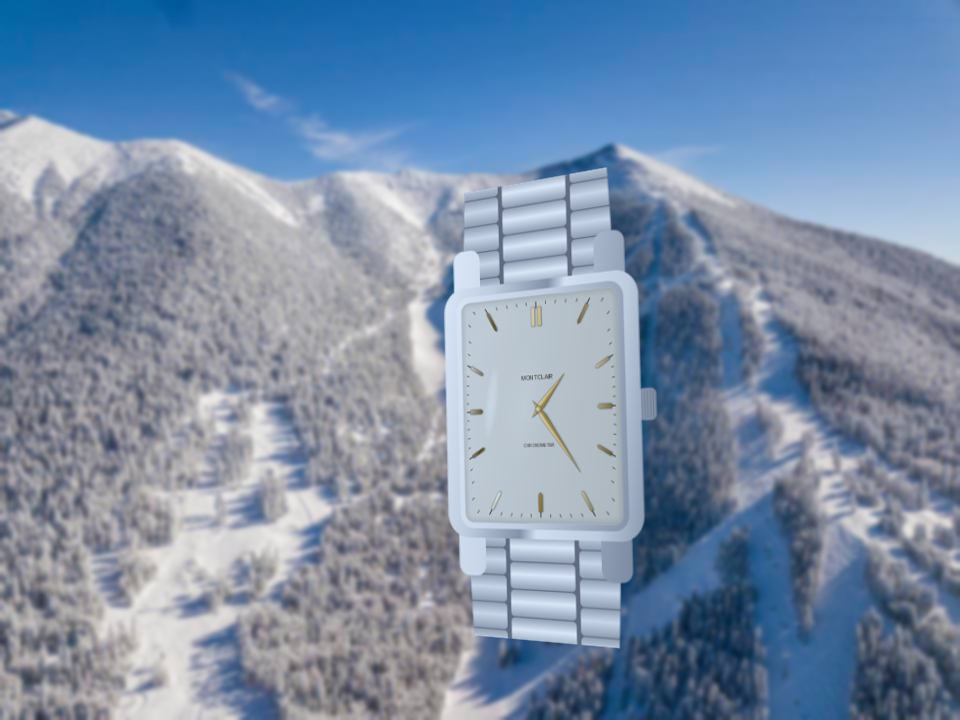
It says 1:24
